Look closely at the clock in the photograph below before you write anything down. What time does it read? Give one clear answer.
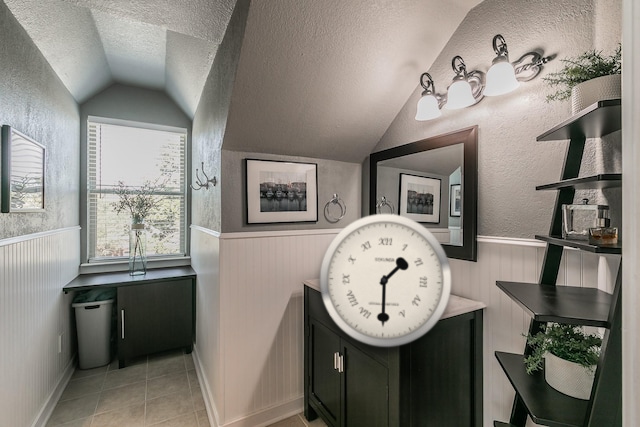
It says 1:30
